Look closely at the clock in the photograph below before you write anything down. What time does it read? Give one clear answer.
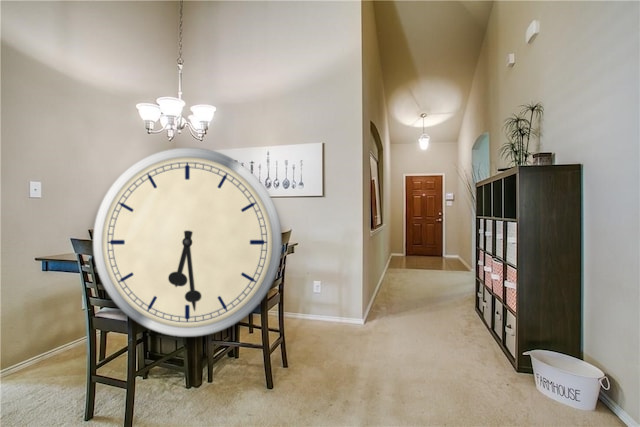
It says 6:29
